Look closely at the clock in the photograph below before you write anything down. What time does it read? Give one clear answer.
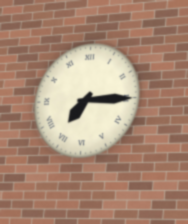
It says 7:15
